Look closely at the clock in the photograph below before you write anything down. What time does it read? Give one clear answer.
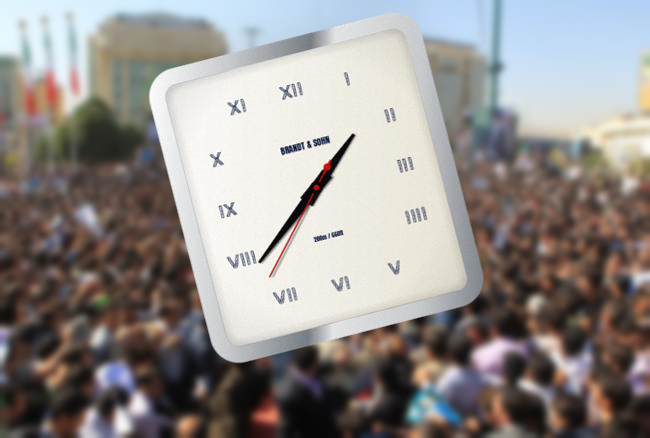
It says 1:38:37
